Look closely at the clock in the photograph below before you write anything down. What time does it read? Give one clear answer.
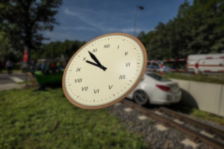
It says 9:53
